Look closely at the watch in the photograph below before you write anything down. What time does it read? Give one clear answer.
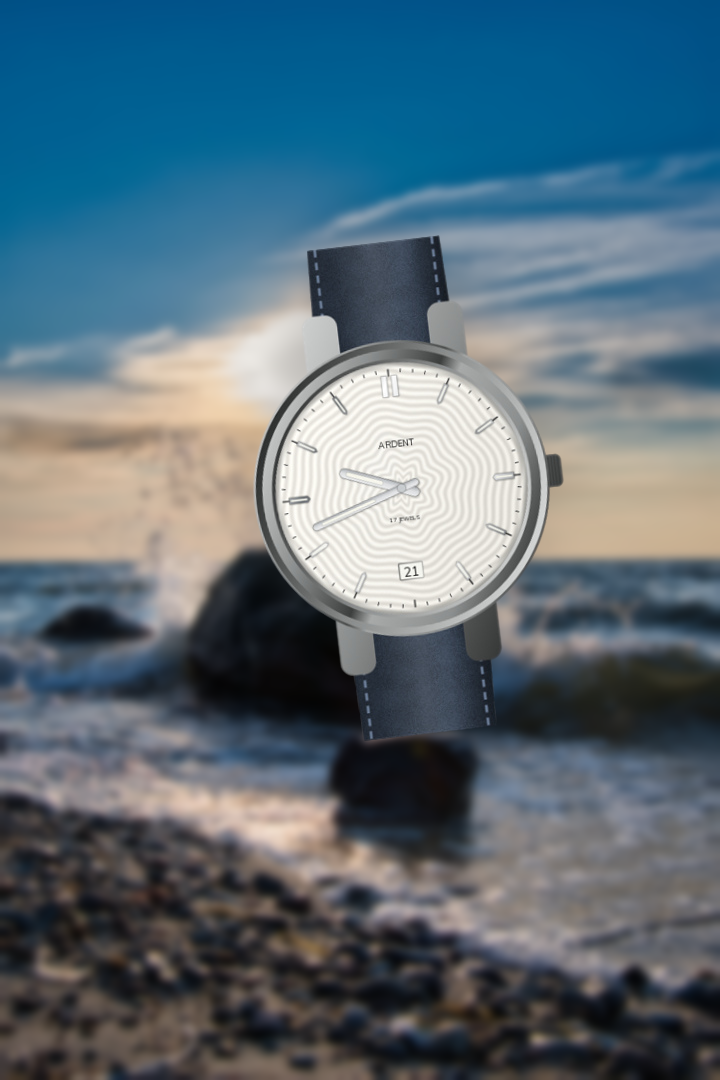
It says 9:42
